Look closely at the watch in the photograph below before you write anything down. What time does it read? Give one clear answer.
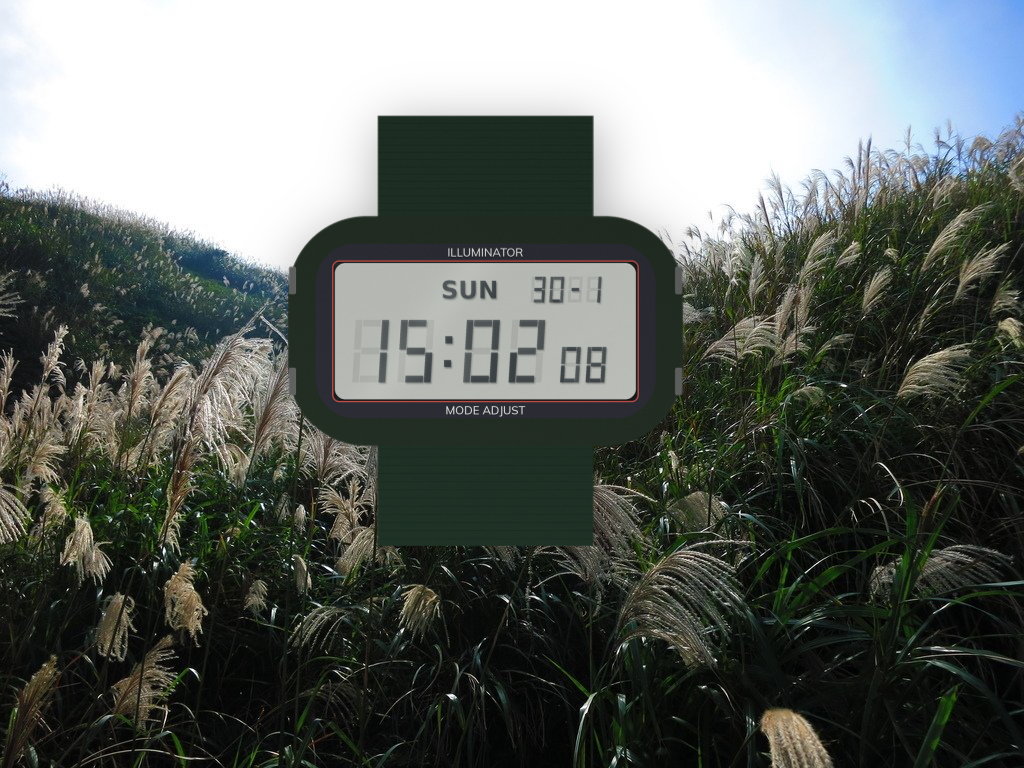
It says 15:02:08
